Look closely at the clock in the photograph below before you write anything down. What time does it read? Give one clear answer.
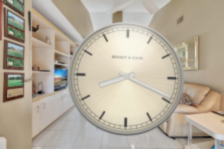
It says 8:19
